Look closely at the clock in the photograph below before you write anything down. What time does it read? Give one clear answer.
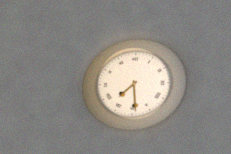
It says 7:29
